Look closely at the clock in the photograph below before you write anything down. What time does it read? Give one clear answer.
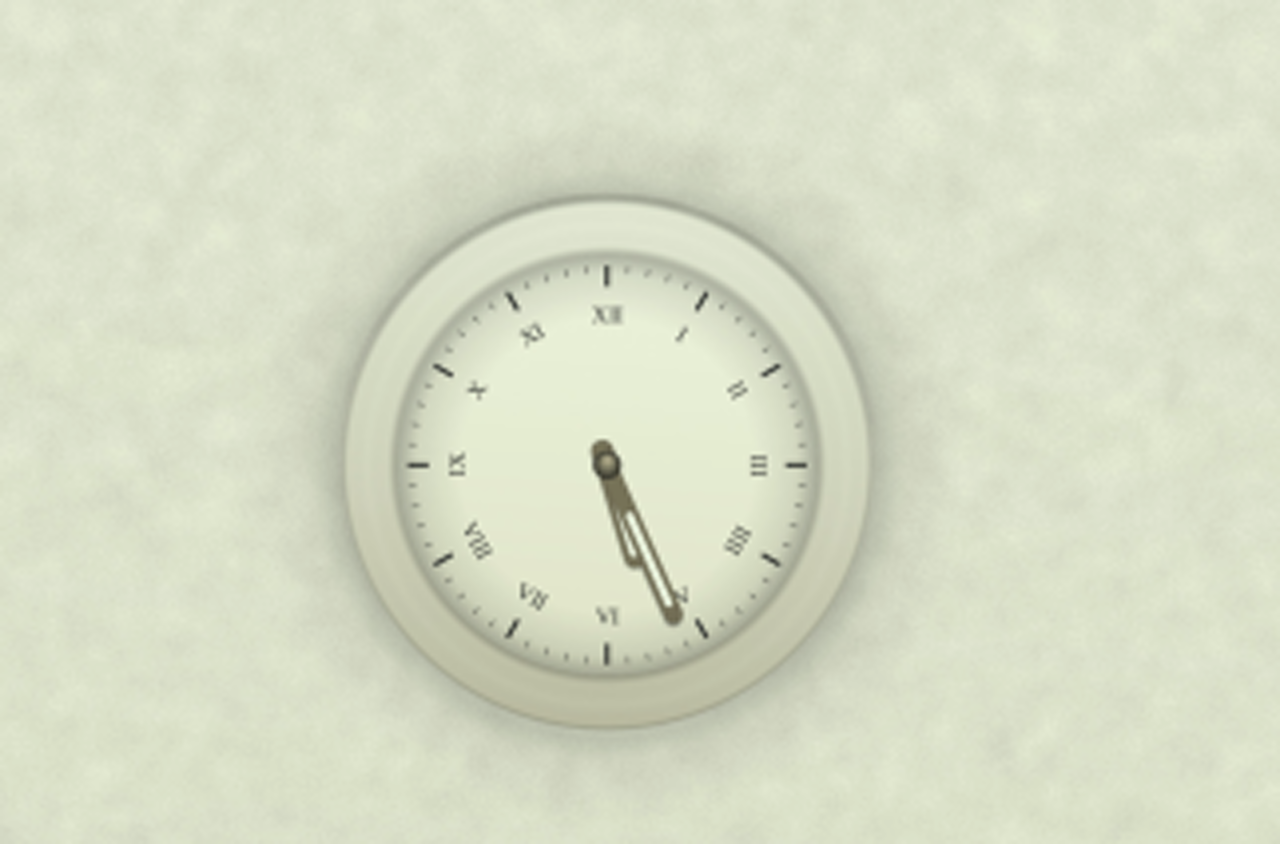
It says 5:26
